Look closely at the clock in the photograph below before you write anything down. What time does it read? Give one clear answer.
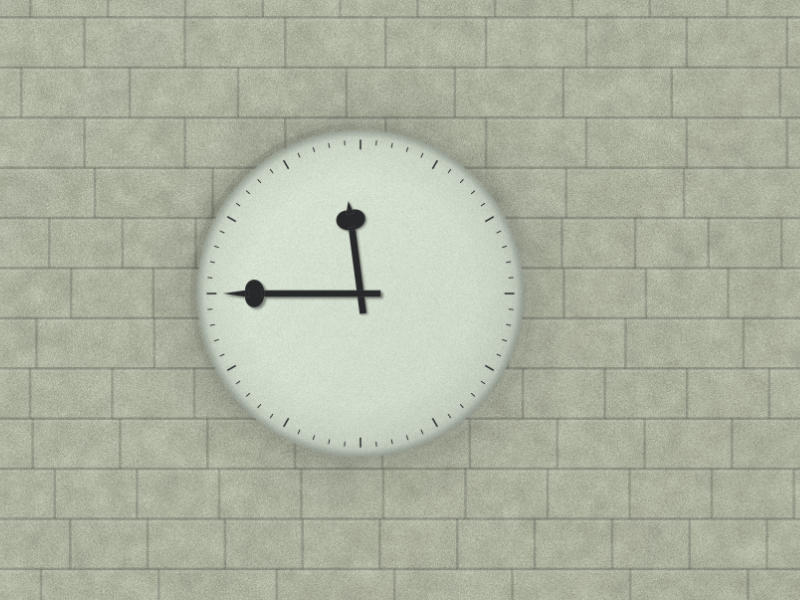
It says 11:45
